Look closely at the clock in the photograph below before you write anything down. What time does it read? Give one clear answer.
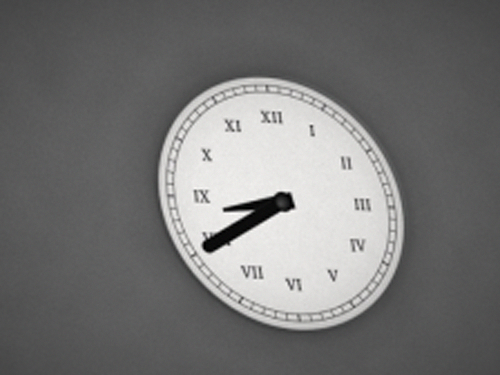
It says 8:40
